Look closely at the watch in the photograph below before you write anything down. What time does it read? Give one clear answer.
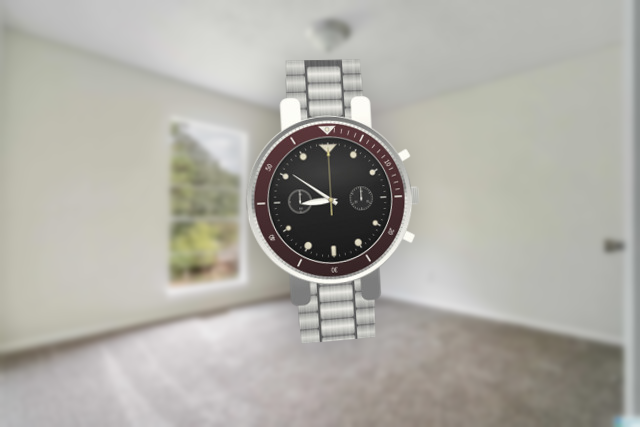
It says 8:51
